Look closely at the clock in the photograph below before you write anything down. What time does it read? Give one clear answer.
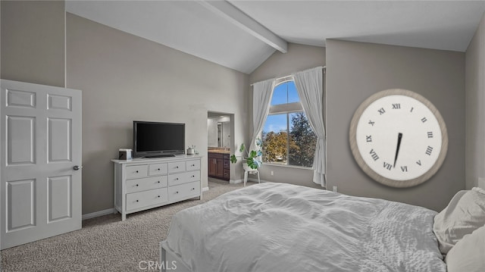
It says 6:33
